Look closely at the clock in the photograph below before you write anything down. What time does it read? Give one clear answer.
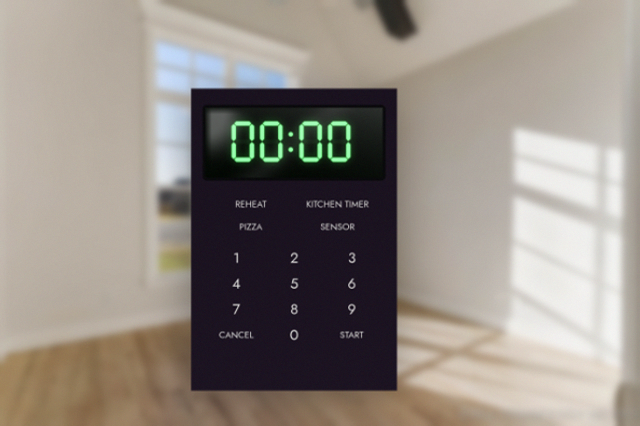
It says 0:00
